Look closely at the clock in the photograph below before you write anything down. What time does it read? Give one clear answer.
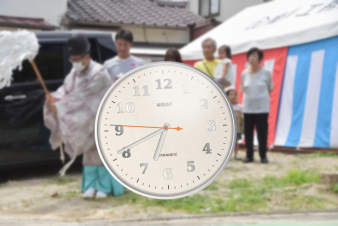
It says 6:40:46
